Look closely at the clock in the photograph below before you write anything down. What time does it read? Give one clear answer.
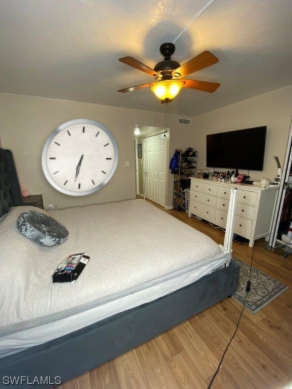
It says 6:32
